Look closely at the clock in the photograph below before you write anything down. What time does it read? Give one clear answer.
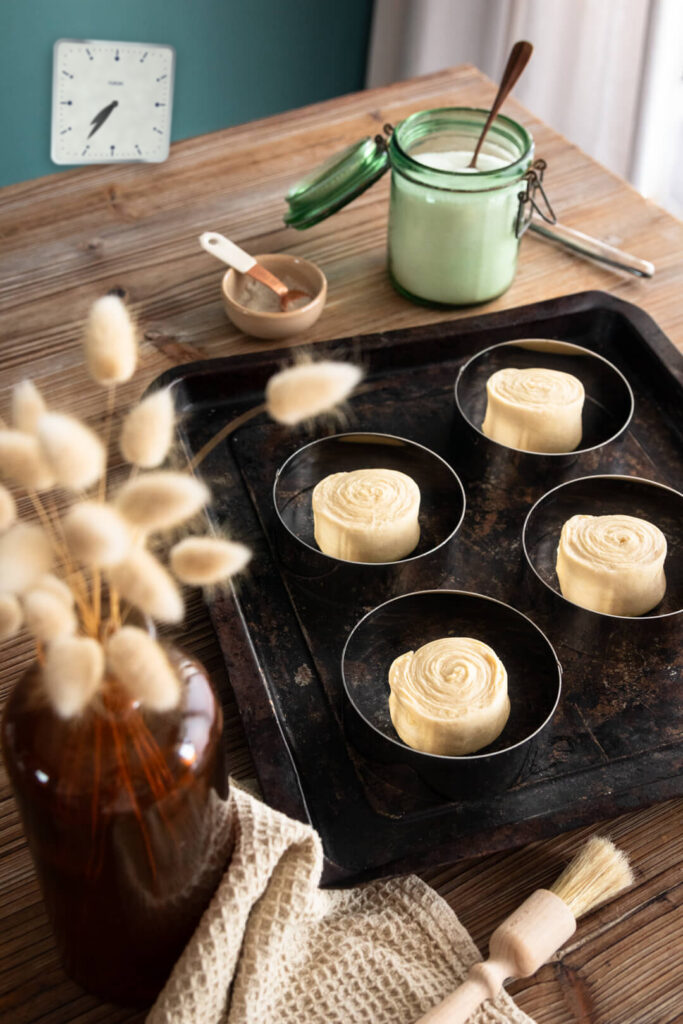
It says 7:36
